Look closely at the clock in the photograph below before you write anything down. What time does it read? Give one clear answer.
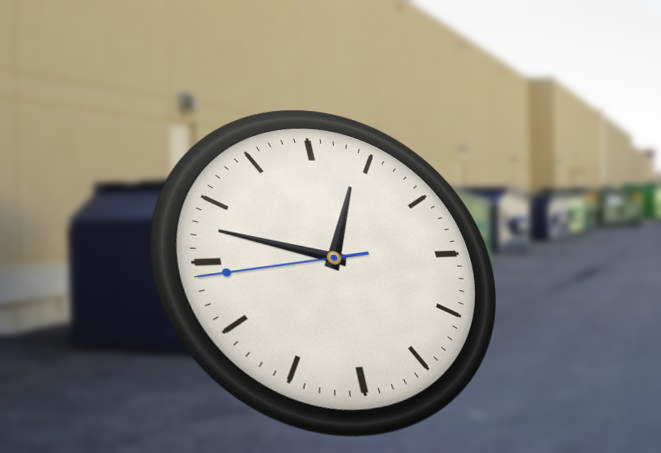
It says 12:47:44
